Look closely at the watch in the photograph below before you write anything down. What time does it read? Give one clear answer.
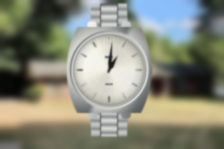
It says 1:01
